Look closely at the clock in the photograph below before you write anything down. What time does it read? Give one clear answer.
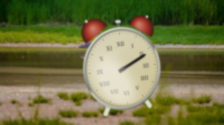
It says 2:11
